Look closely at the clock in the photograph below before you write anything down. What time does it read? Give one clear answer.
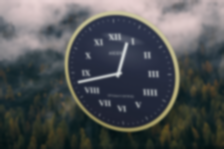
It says 12:43
